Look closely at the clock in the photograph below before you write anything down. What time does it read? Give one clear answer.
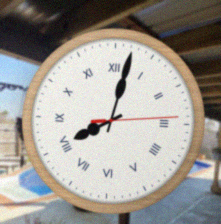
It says 8:02:14
